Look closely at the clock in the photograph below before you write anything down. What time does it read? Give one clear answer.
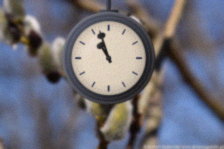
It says 10:57
